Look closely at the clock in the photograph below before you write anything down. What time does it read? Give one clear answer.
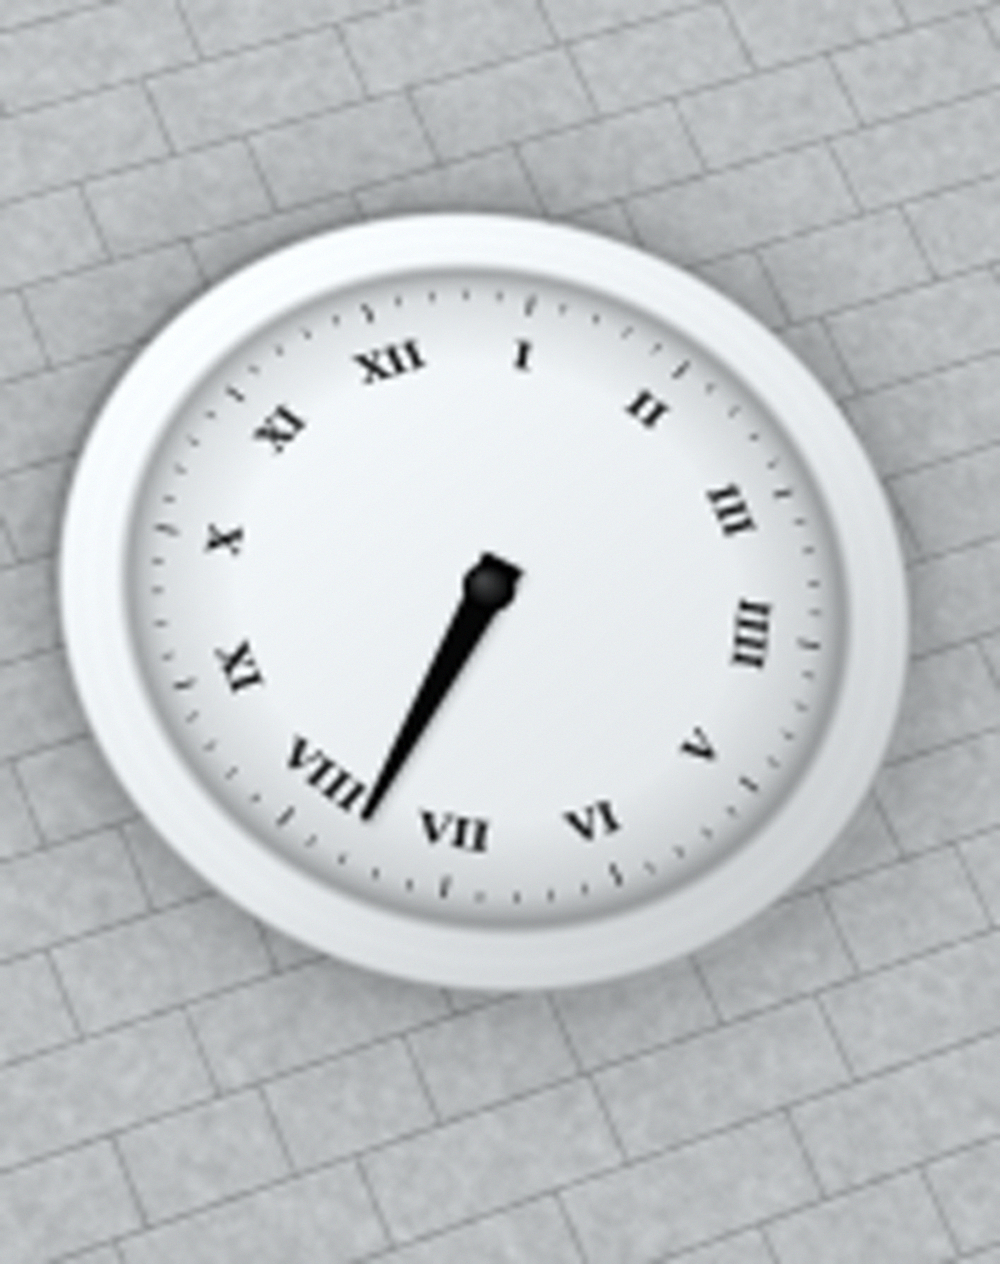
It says 7:38
